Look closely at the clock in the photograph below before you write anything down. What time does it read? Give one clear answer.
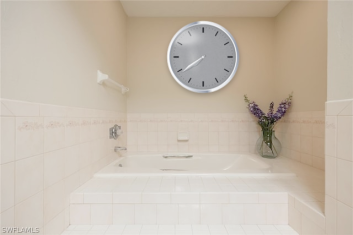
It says 7:39
